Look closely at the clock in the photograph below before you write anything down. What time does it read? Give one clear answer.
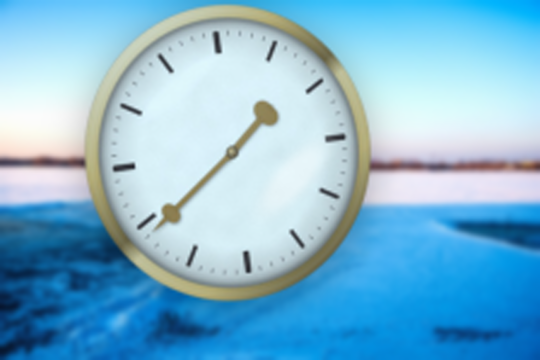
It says 1:39
